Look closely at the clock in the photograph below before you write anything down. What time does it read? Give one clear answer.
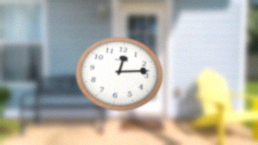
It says 12:13
